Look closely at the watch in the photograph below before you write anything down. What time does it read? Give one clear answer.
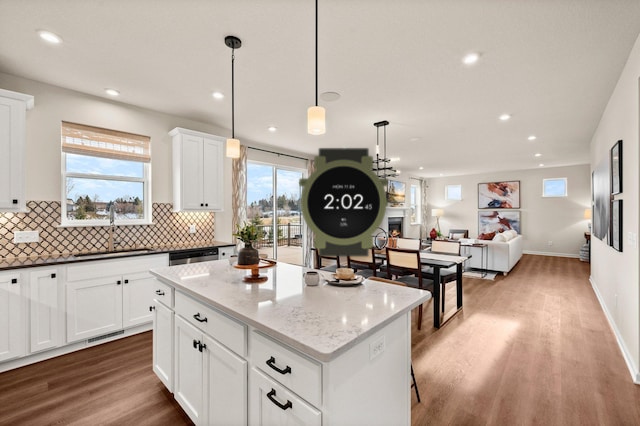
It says 2:02
